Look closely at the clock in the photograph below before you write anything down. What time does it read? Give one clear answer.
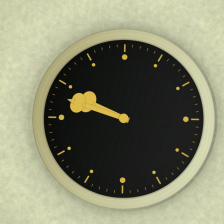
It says 9:48
